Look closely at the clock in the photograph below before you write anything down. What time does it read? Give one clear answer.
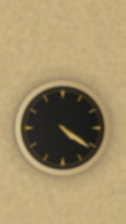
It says 4:21
